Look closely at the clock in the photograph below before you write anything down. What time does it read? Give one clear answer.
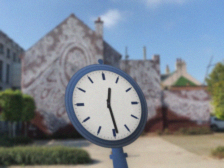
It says 12:29
